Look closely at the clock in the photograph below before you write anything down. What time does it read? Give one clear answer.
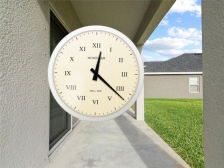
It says 12:22
